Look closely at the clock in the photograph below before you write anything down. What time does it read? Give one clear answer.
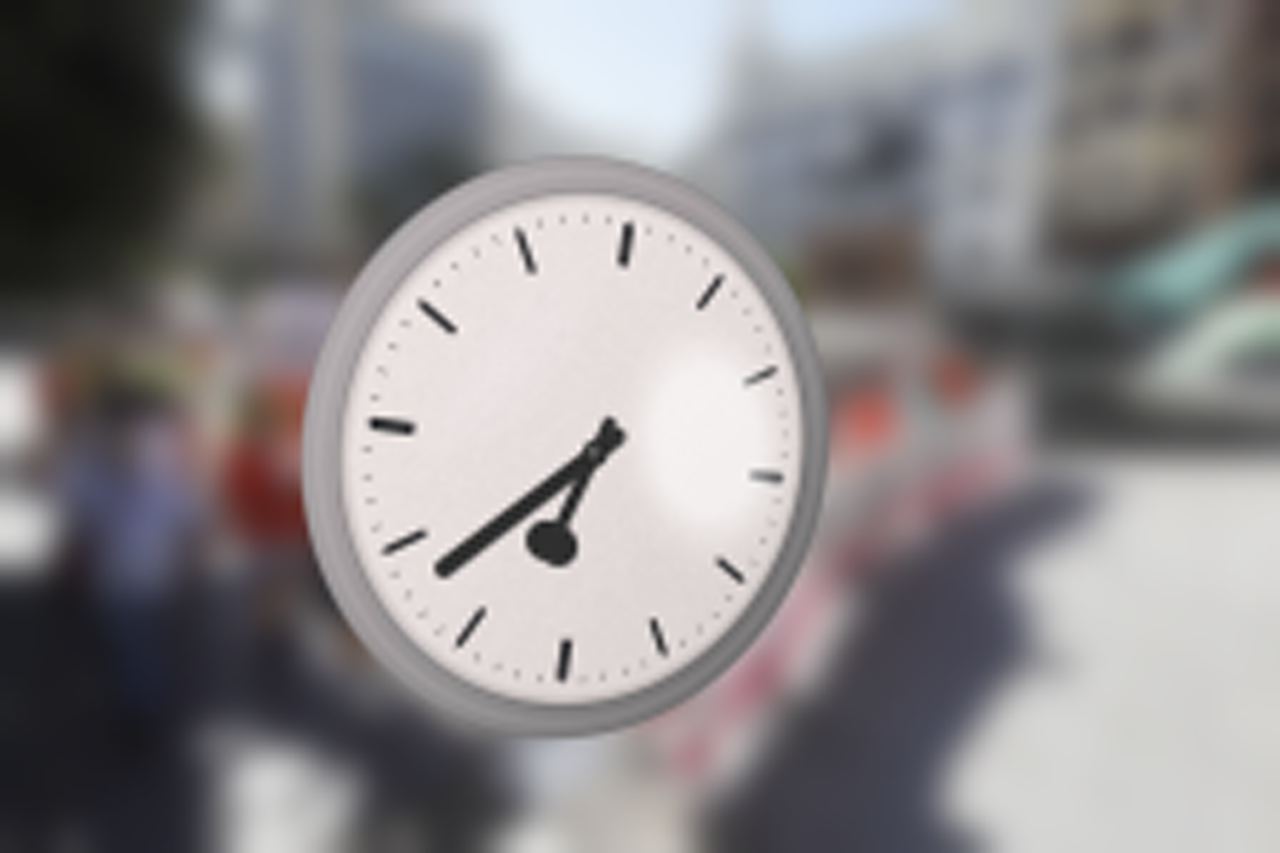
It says 6:38
